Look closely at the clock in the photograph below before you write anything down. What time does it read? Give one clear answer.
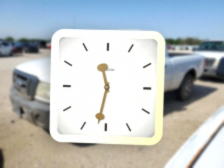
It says 11:32
